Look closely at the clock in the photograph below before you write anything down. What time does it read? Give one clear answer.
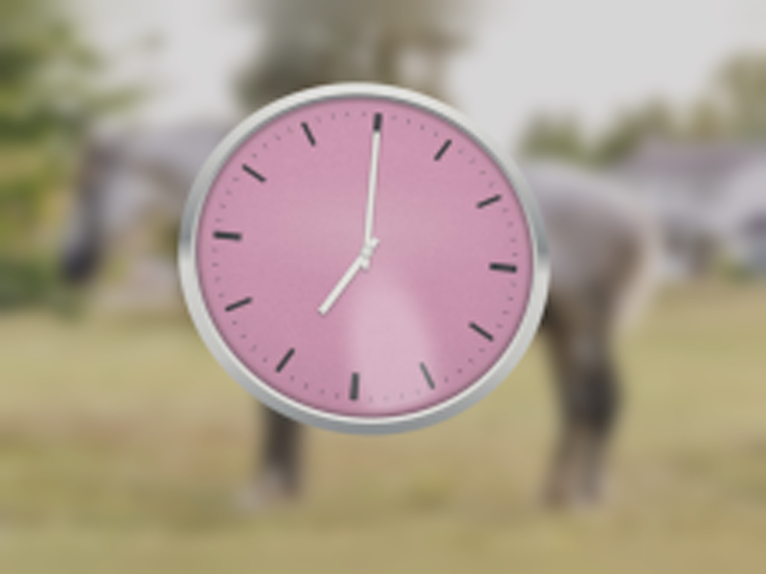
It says 7:00
